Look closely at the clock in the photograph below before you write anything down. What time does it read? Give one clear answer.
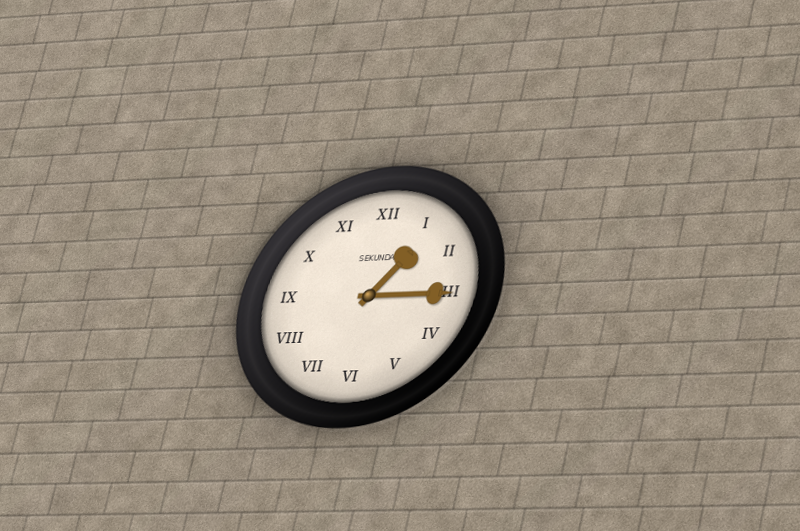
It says 1:15
